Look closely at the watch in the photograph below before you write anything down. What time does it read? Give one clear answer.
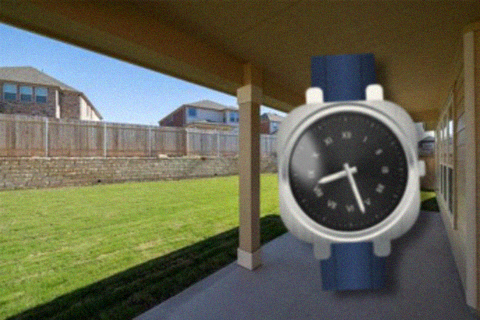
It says 8:27
